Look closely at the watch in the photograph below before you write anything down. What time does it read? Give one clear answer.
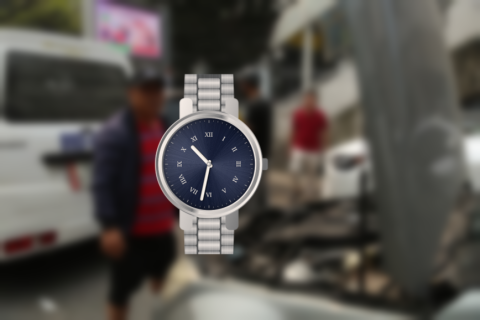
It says 10:32
